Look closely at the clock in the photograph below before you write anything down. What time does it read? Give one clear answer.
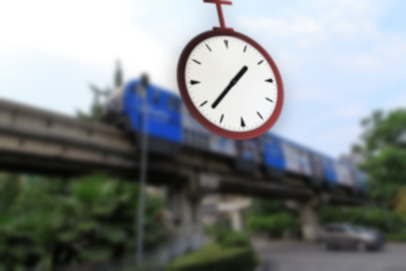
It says 1:38
